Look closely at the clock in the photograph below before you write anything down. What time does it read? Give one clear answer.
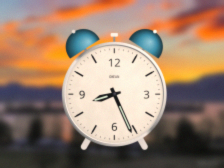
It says 8:26
